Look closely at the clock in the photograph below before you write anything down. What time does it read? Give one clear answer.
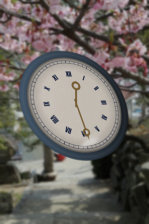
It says 12:29
